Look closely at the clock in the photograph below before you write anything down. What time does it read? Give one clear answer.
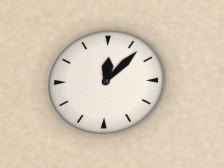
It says 12:07
